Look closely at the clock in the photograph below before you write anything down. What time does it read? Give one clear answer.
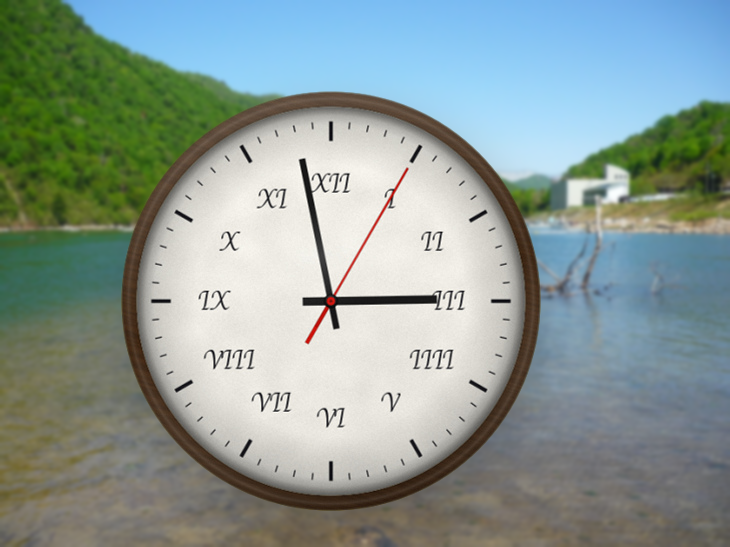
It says 2:58:05
